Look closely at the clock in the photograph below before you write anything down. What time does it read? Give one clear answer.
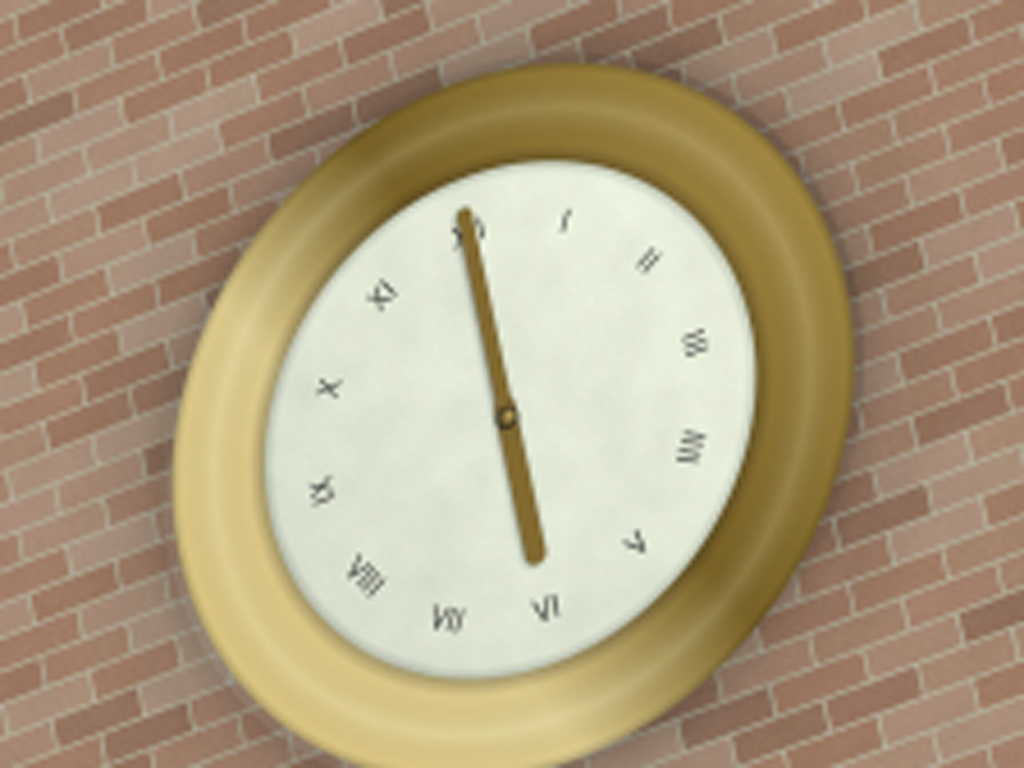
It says 6:00
